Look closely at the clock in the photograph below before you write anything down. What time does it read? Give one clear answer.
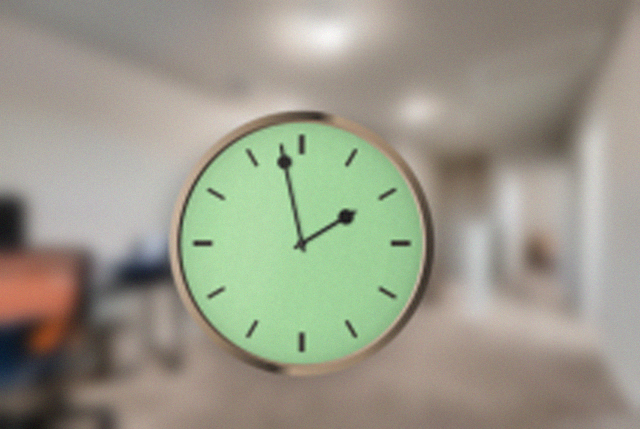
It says 1:58
